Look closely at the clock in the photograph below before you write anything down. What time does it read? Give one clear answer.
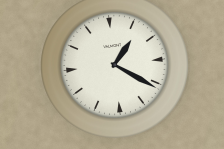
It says 1:21
